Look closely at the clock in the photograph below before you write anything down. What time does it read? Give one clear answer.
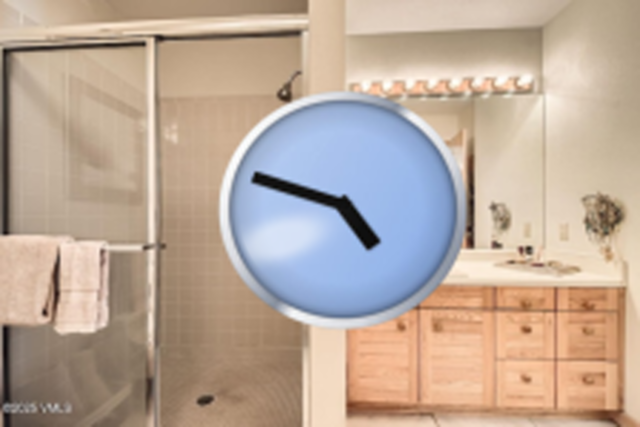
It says 4:48
